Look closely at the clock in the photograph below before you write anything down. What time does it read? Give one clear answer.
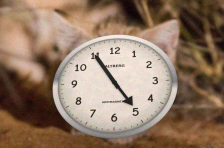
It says 4:55
